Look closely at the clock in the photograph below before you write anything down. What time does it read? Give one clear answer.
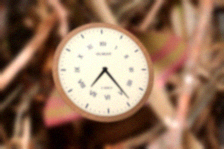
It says 7:24
